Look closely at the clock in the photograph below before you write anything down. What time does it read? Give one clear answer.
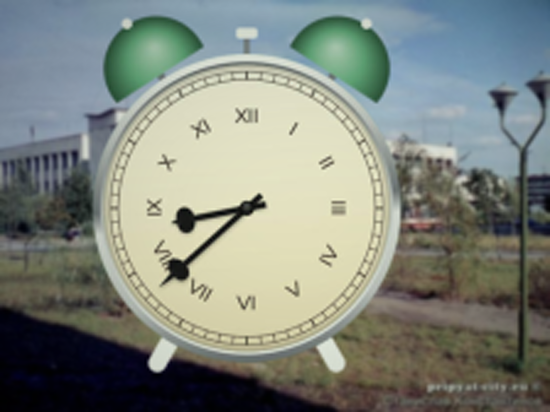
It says 8:38
